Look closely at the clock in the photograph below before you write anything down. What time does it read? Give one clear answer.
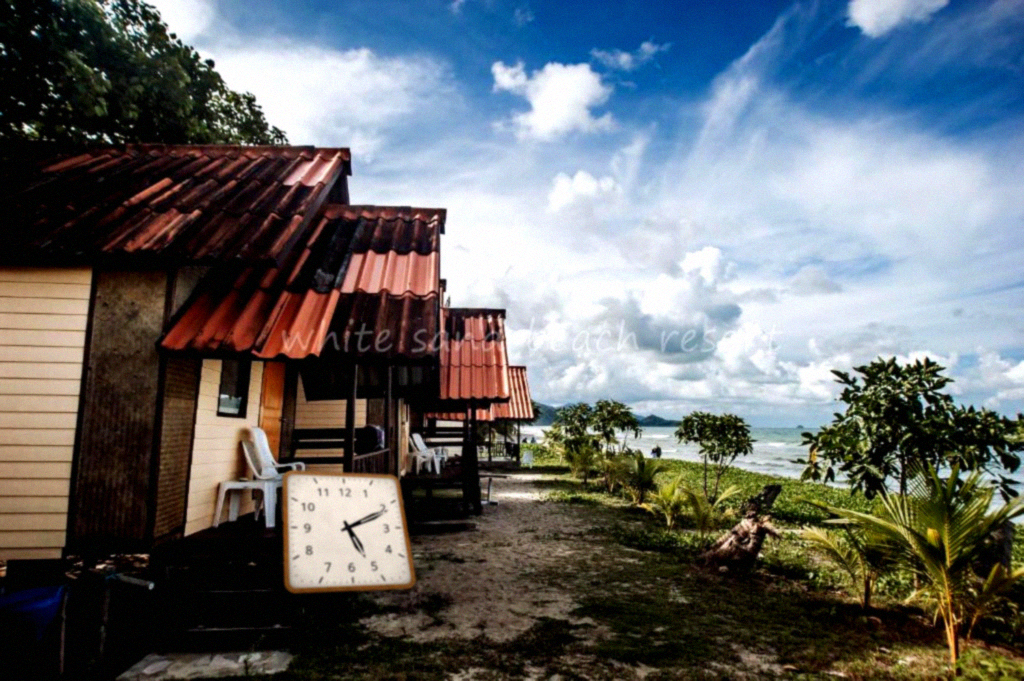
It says 5:11
